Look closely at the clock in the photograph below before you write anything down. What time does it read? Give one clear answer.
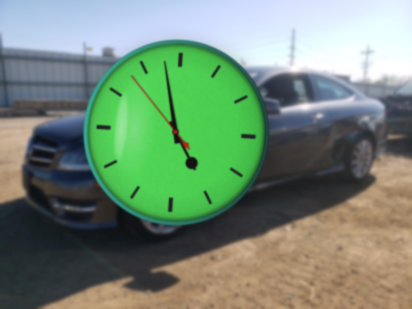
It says 4:57:53
